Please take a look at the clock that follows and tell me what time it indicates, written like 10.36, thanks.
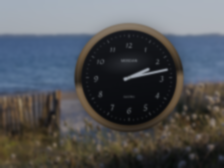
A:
2.13
